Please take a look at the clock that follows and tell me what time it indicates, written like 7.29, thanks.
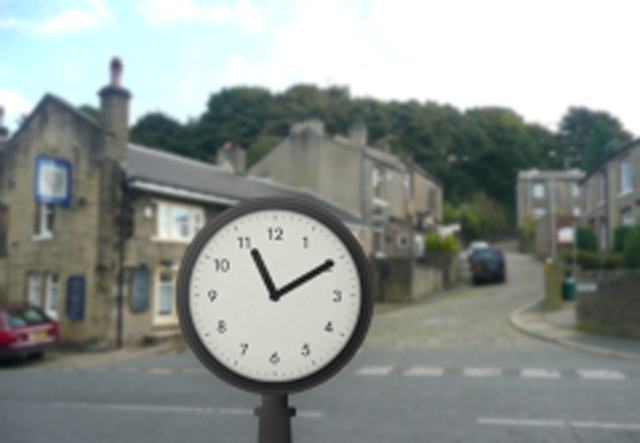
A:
11.10
